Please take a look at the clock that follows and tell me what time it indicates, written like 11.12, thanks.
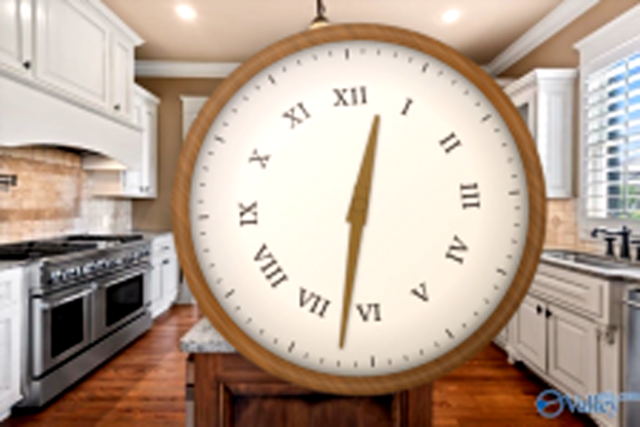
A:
12.32
